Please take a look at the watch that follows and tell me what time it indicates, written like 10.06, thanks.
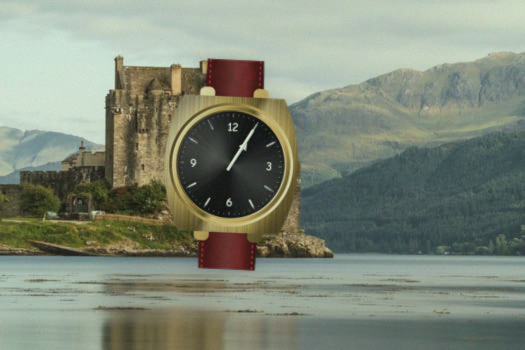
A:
1.05
